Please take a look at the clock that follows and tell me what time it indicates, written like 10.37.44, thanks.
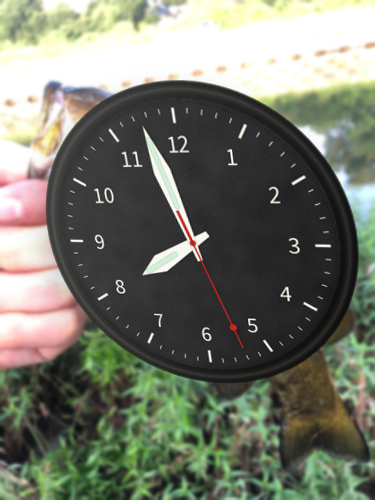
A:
7.57.27
